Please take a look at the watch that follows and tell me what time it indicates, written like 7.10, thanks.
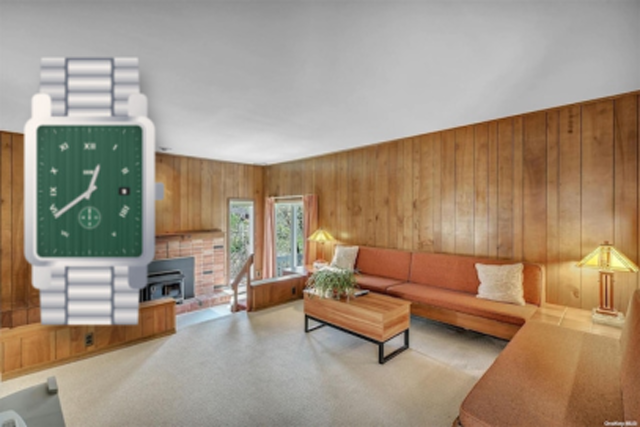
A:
12.39
